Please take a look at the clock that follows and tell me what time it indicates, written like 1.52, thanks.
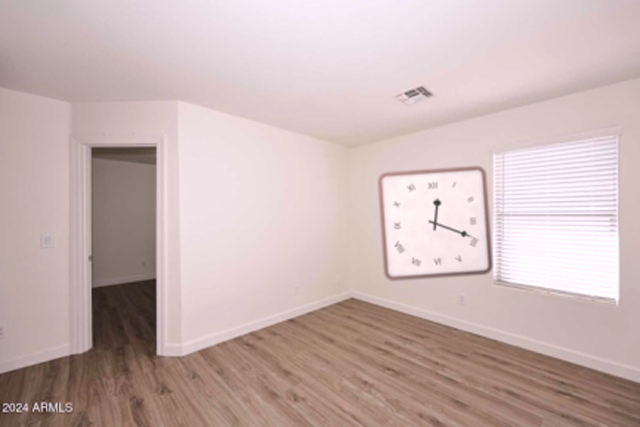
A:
12.19
